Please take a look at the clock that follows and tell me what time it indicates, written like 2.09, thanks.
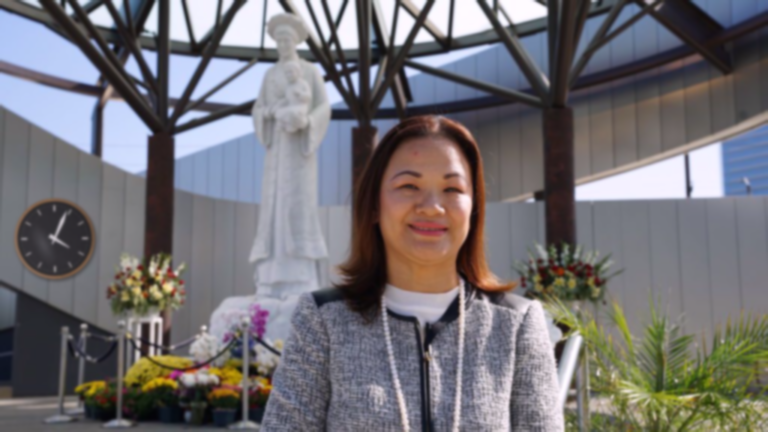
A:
4.04
